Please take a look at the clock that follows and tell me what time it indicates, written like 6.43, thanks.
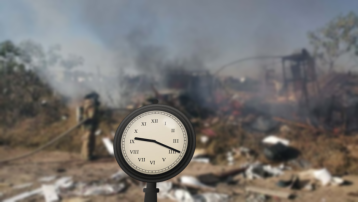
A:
9.19
